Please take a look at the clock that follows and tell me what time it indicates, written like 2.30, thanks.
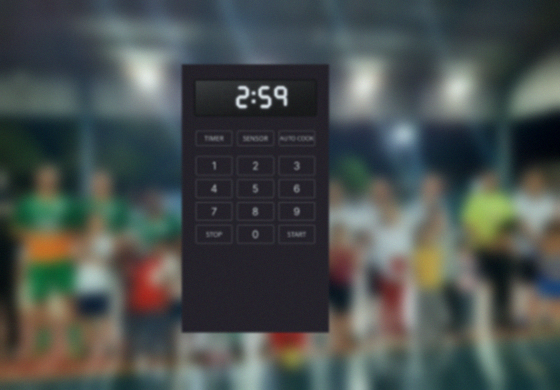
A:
2.59
